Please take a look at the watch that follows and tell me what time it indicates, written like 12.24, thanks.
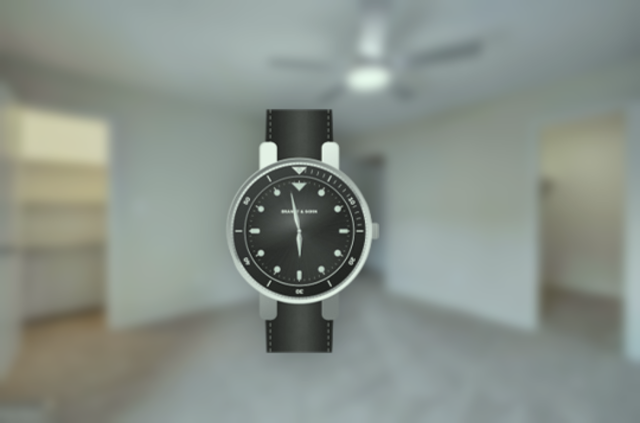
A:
5.58
